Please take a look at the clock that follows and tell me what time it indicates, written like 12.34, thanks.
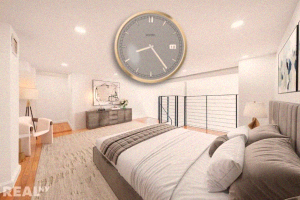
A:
8.24
